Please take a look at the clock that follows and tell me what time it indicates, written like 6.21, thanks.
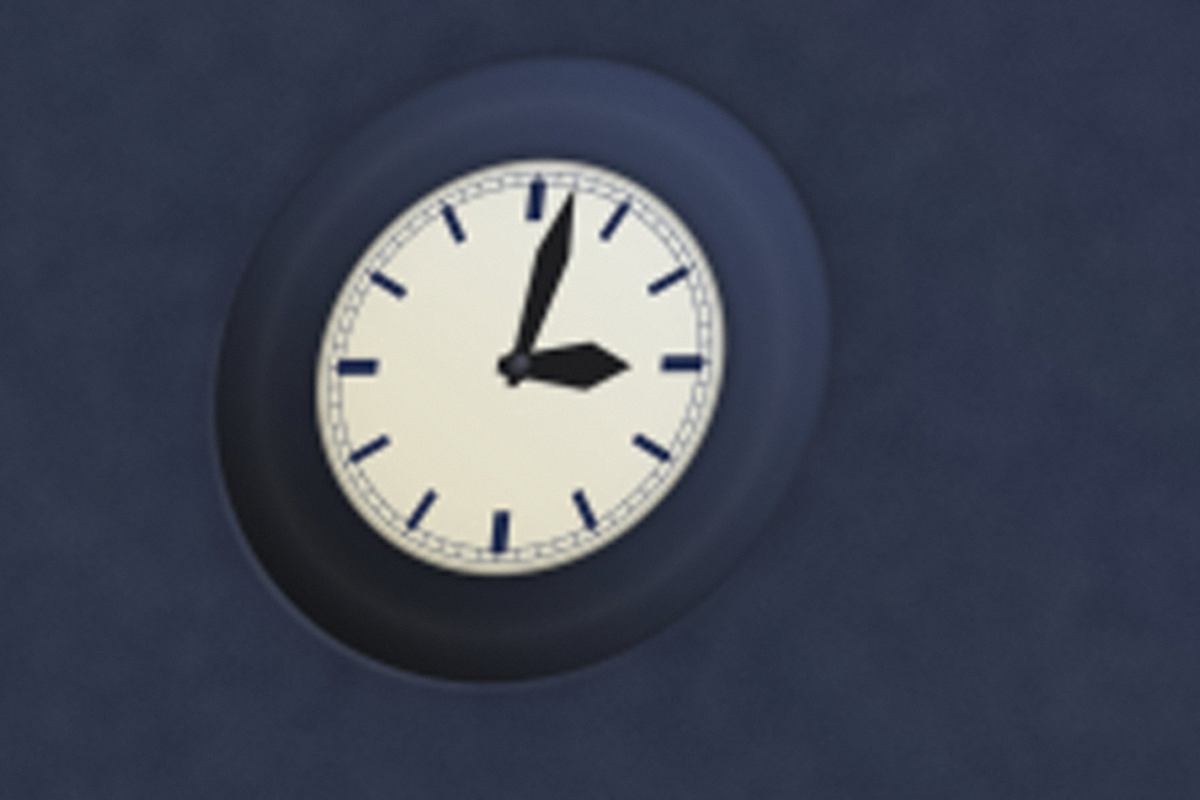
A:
3.02
